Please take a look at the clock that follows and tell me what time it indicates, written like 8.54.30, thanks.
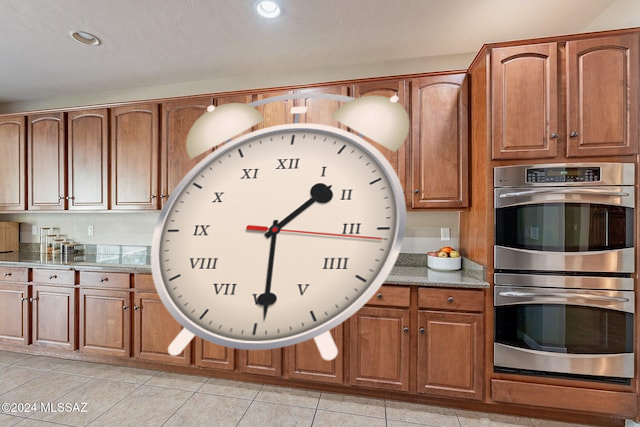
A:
1.29.16
